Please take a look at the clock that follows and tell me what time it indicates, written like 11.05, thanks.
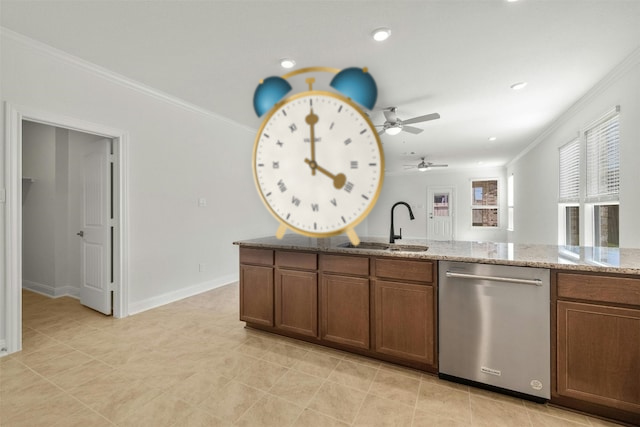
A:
4.00
